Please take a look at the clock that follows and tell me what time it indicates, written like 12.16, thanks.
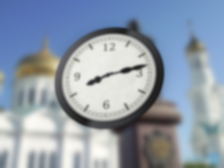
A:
8.13
